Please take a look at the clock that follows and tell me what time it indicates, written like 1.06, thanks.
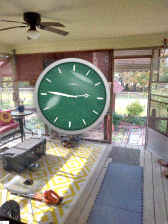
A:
2.46
